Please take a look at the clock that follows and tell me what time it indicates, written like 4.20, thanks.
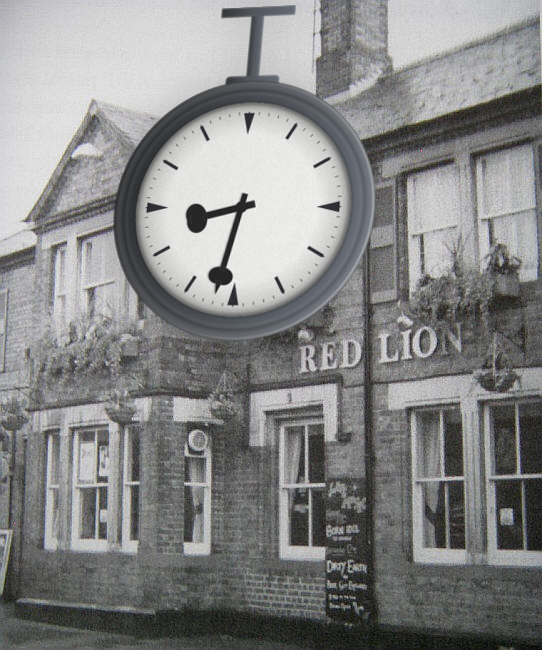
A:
8.32
